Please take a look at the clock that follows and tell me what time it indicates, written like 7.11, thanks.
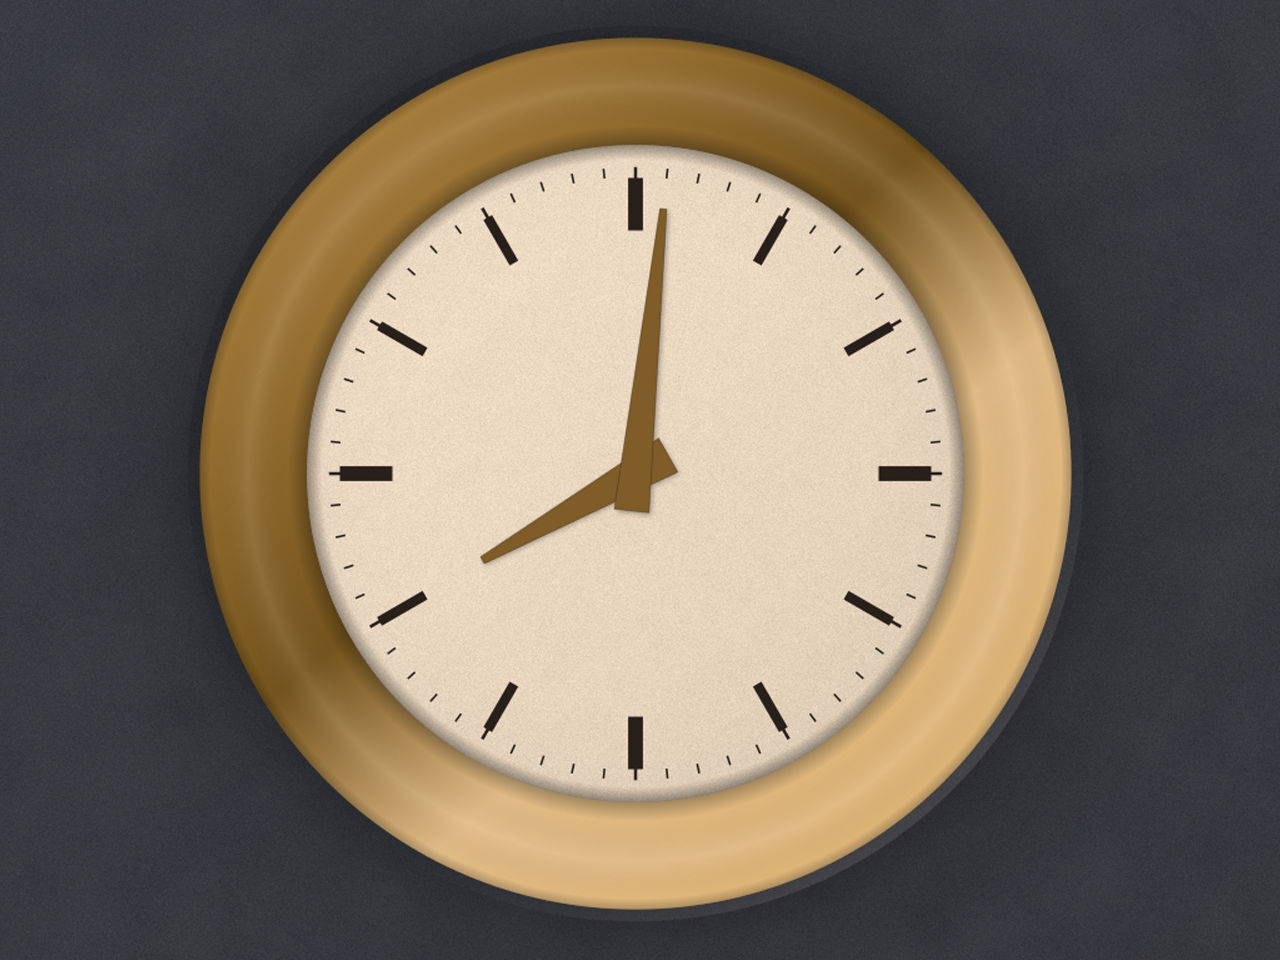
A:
8.01
